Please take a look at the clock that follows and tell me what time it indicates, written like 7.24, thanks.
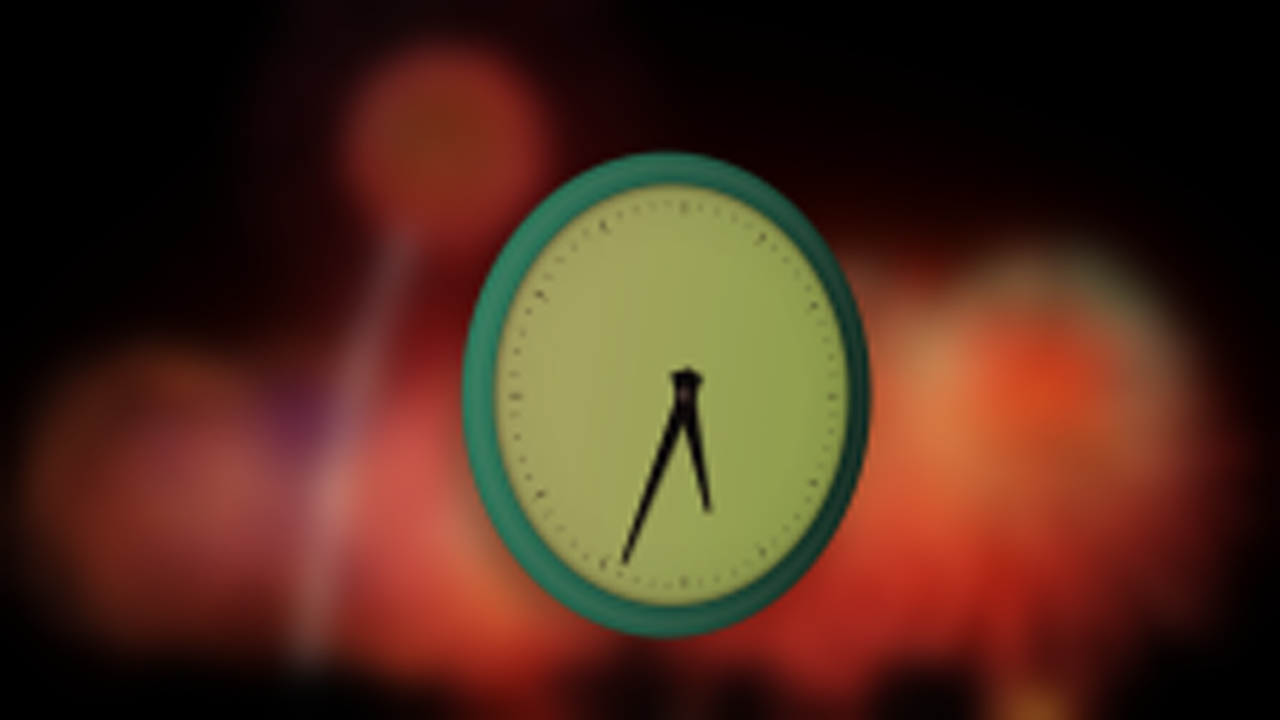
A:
5.34
